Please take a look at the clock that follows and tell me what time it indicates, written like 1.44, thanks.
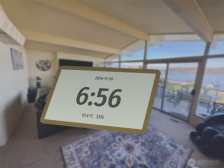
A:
6.56
